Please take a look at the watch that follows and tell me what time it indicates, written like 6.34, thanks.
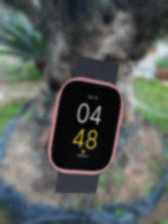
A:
4.48
